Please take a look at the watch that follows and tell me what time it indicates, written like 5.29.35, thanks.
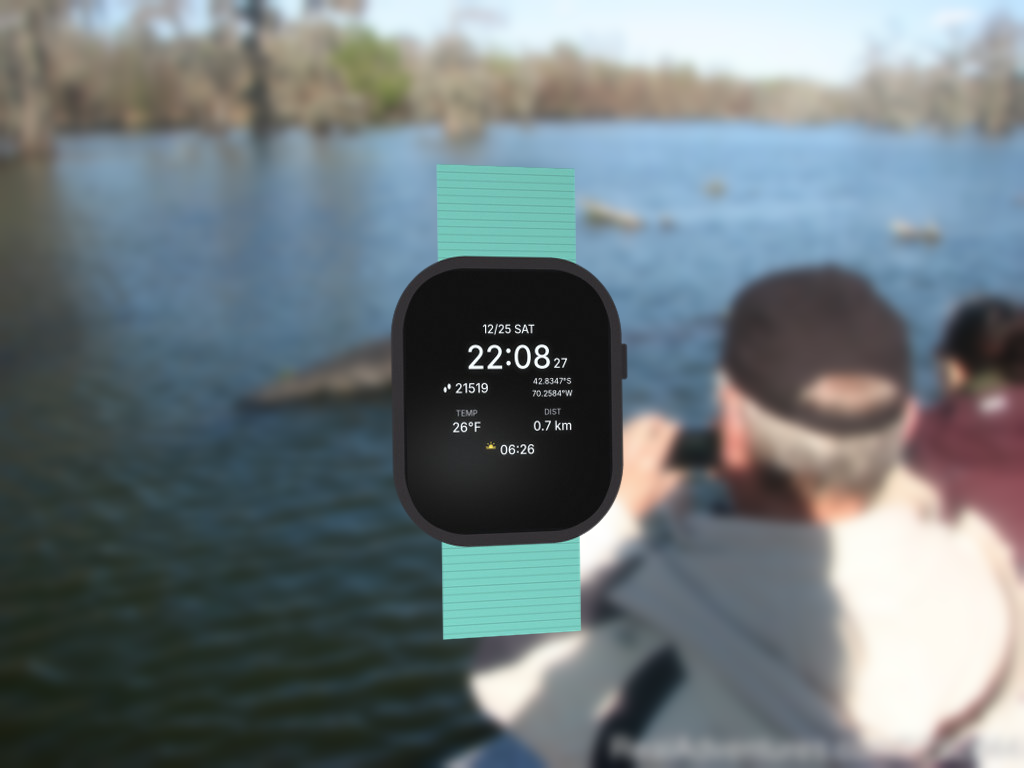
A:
22.08.27
